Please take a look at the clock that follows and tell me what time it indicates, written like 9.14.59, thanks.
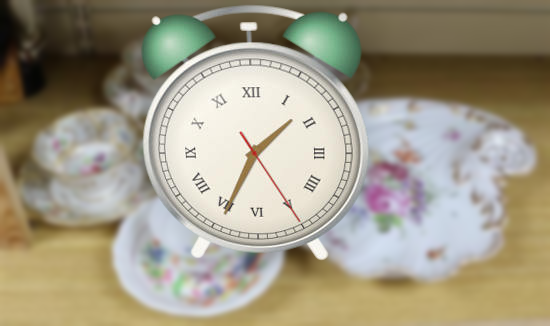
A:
1.34.25
